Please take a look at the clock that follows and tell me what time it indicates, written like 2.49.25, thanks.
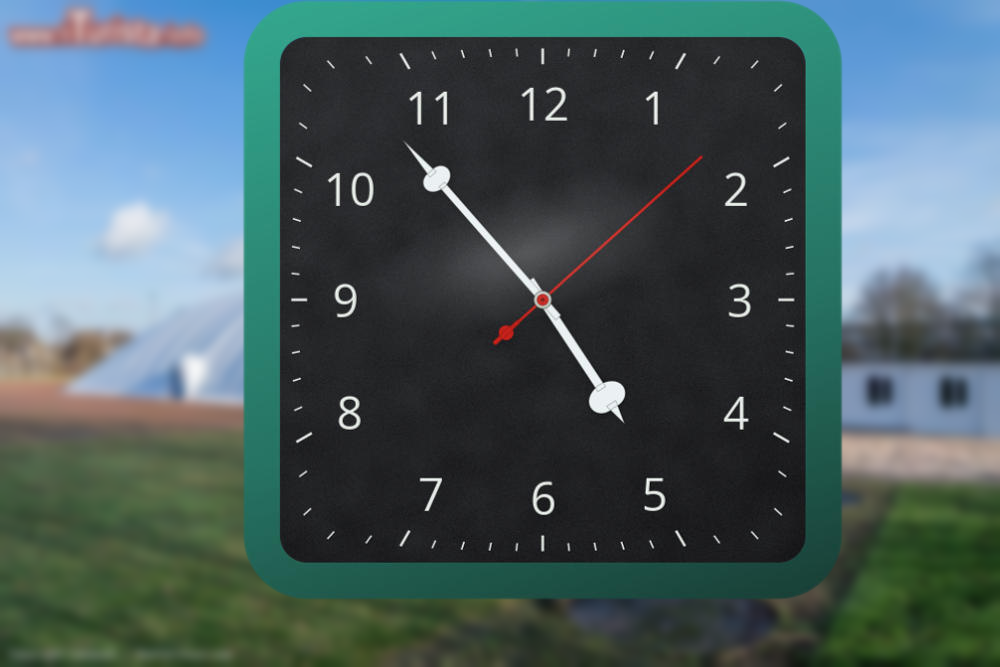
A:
4.53.08
